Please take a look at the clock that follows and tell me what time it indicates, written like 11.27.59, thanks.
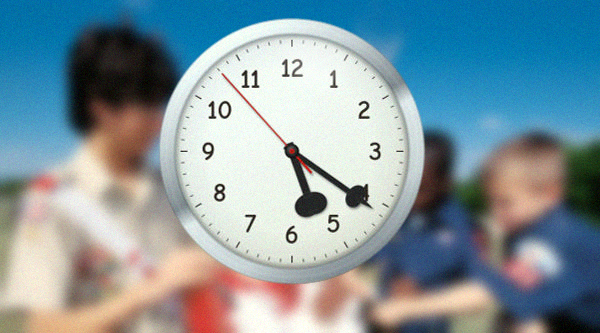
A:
5.20.53
